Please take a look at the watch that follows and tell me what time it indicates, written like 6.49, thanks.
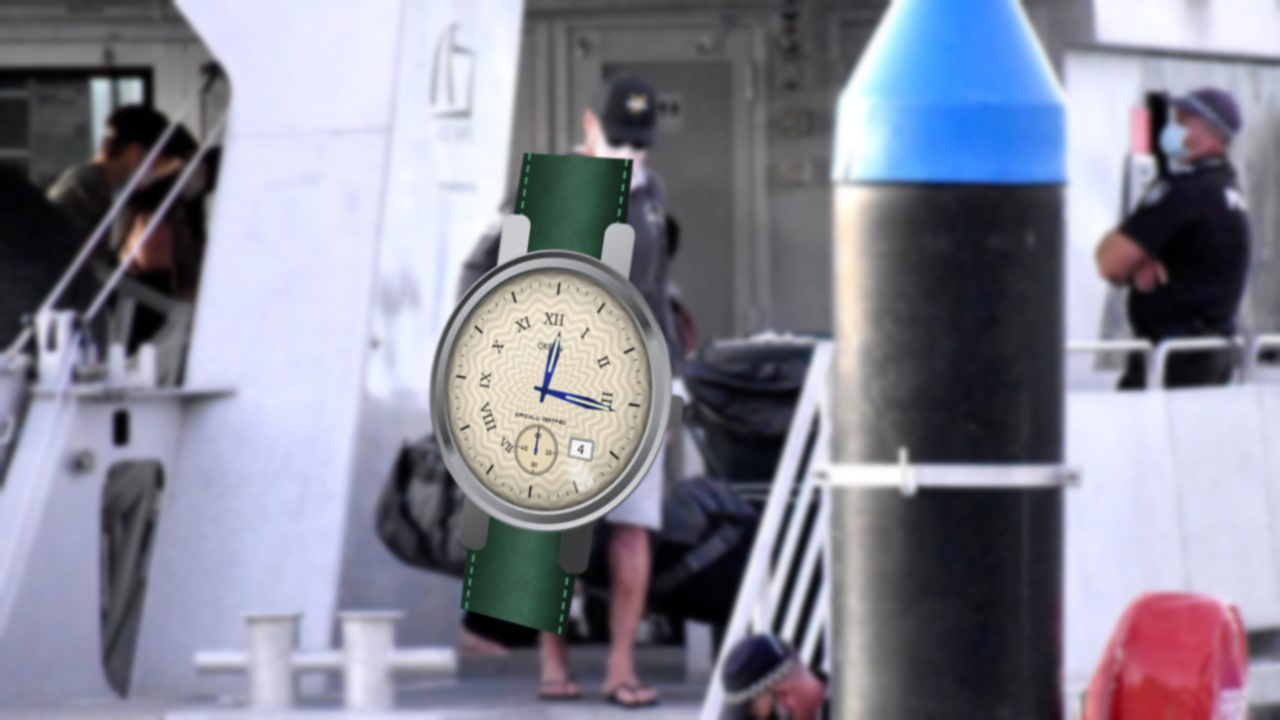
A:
12.16
